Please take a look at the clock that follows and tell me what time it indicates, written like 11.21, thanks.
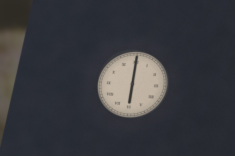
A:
6.00
